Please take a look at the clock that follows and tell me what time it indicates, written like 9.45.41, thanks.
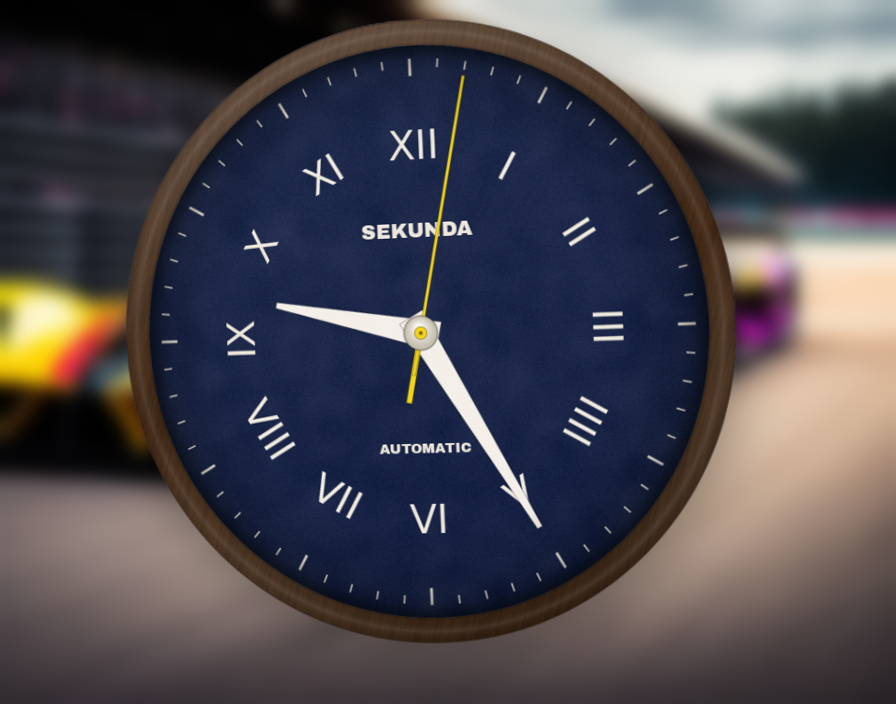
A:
9.25.02
